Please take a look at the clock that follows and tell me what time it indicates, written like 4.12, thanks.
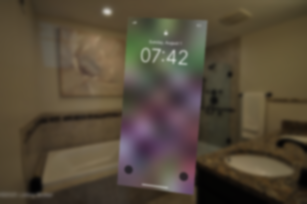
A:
7.42
